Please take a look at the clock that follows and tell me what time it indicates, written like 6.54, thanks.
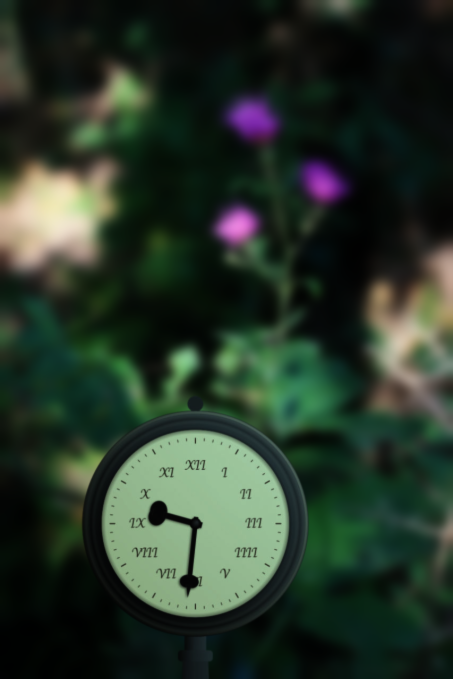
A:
9.31
